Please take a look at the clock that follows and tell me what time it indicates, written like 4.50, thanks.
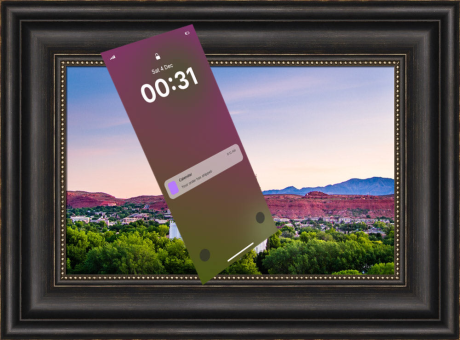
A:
0.31
